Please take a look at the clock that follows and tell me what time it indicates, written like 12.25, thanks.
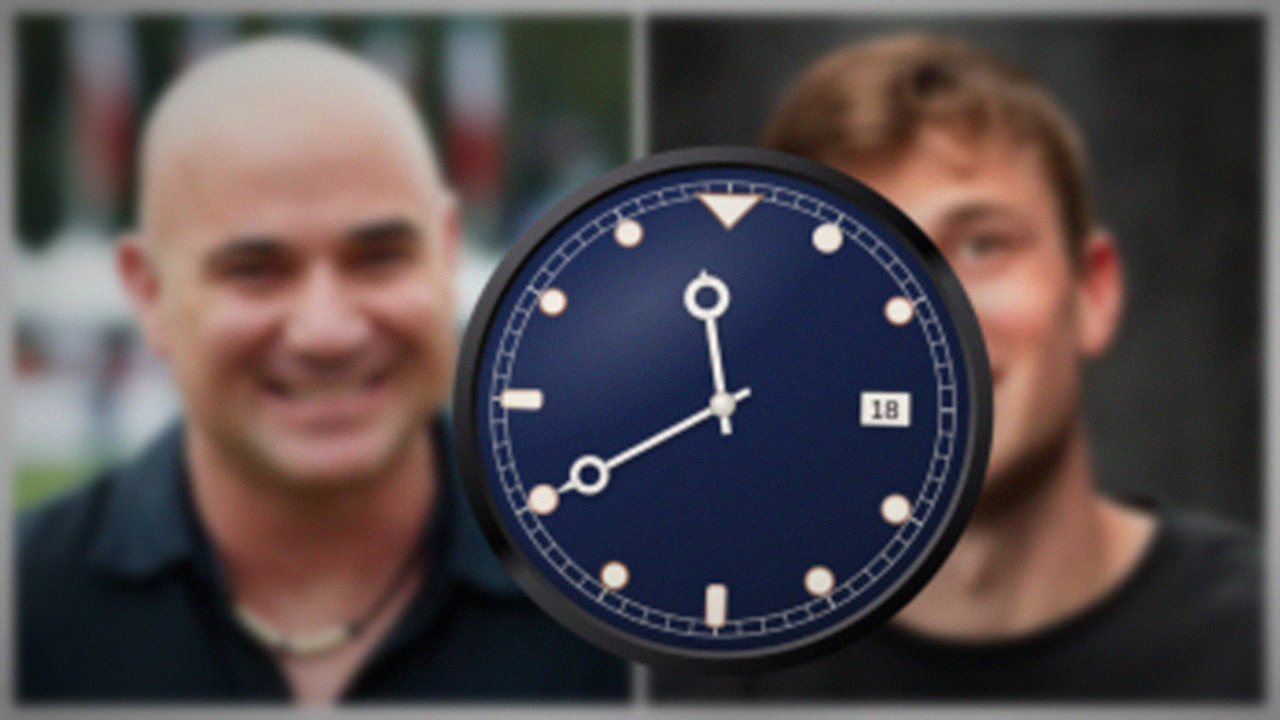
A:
11.40
